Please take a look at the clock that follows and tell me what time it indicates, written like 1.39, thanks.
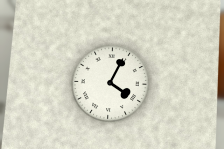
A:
4.04
